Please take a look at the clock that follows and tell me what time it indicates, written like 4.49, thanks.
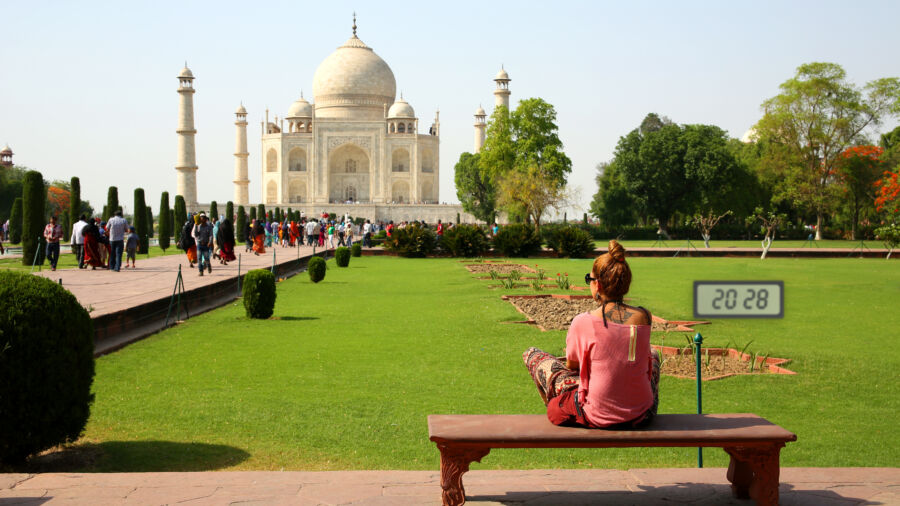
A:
20.28
